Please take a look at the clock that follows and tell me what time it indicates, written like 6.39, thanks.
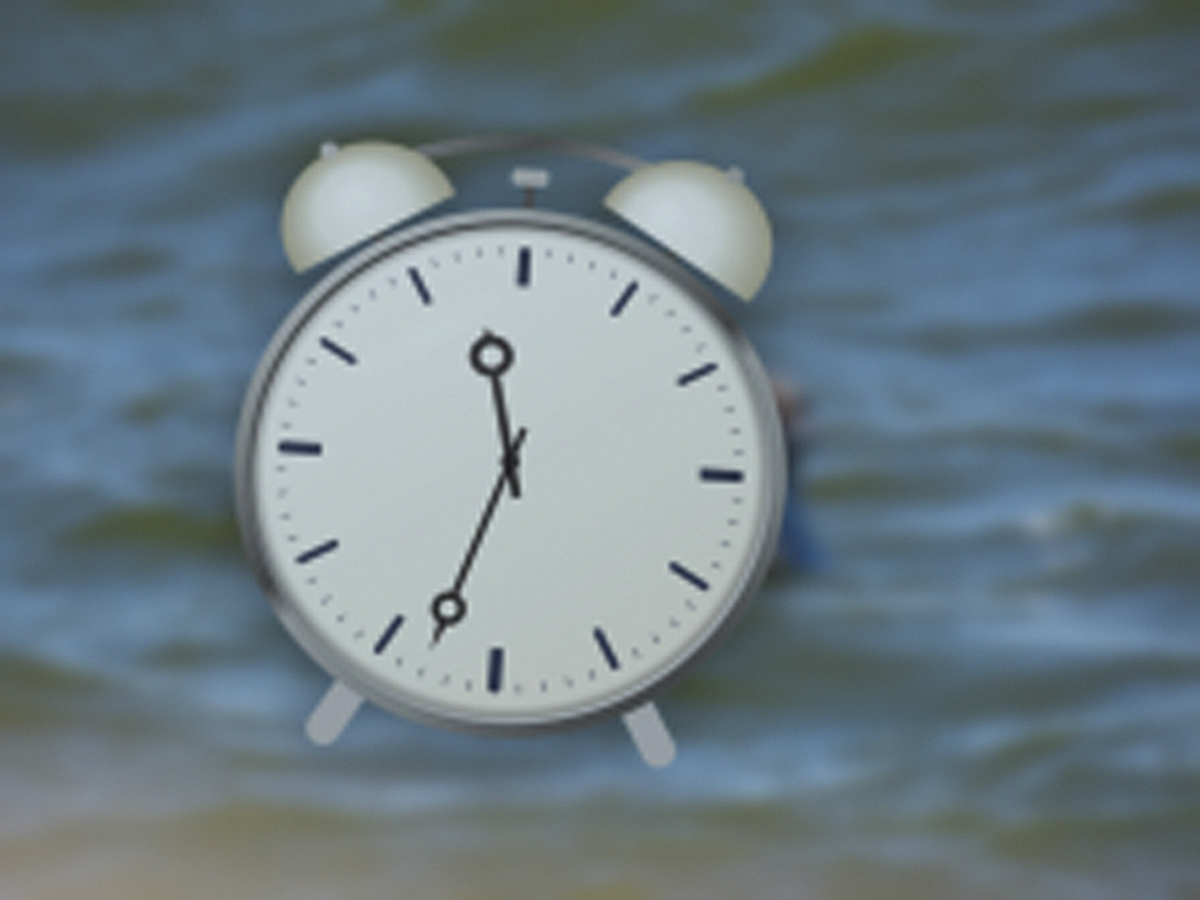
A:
11.33
